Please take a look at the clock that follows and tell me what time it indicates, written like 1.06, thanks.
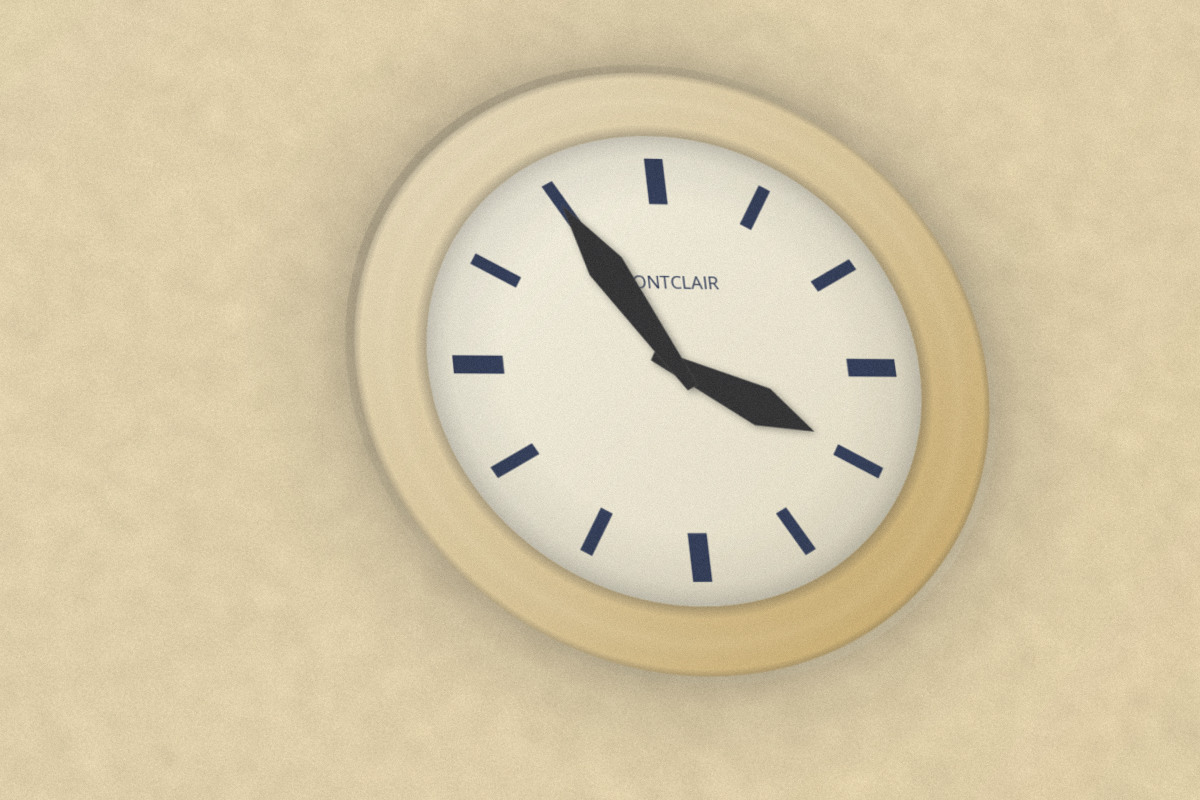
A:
3.55
